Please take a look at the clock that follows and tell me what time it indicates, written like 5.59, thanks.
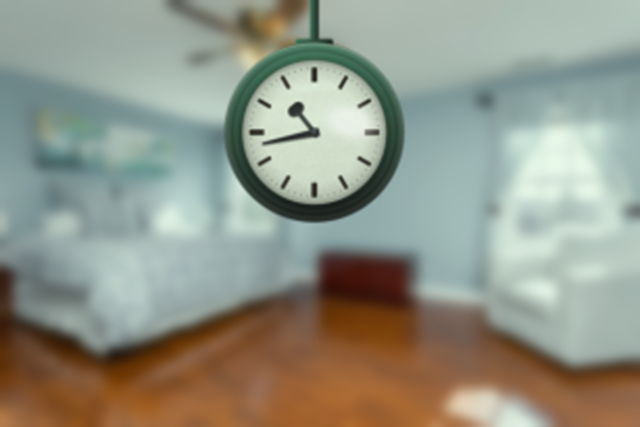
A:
10.43
